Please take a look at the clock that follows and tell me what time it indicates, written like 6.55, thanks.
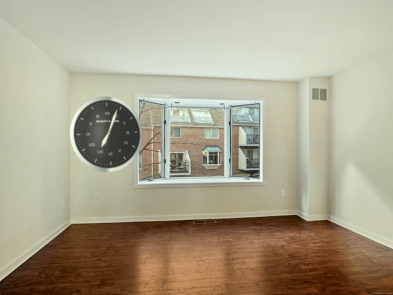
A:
7.04
